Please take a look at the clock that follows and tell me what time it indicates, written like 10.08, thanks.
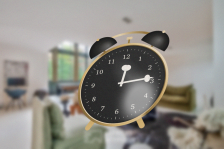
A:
12.14
